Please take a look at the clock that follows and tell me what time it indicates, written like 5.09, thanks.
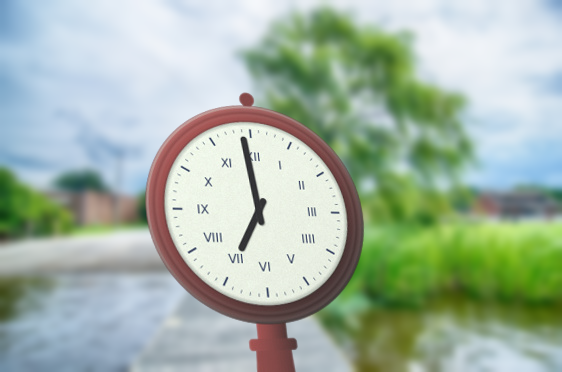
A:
6.59
